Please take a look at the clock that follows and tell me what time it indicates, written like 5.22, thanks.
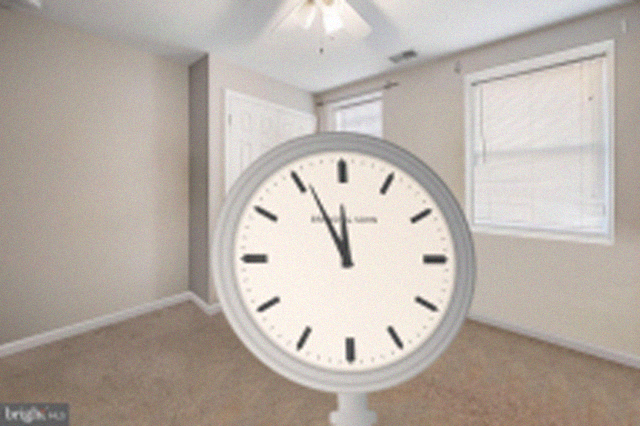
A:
11.56
